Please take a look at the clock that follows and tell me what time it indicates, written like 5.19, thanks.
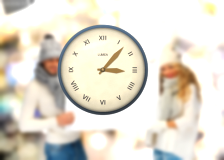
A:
3.07
